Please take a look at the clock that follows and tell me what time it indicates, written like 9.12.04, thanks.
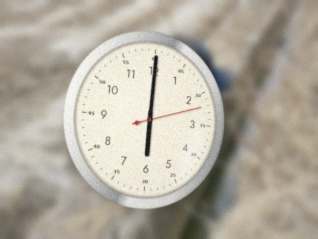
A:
6.00.12
